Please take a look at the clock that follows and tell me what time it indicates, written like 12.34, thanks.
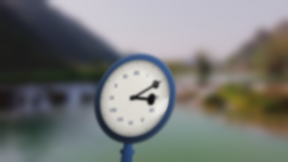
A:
3.10
